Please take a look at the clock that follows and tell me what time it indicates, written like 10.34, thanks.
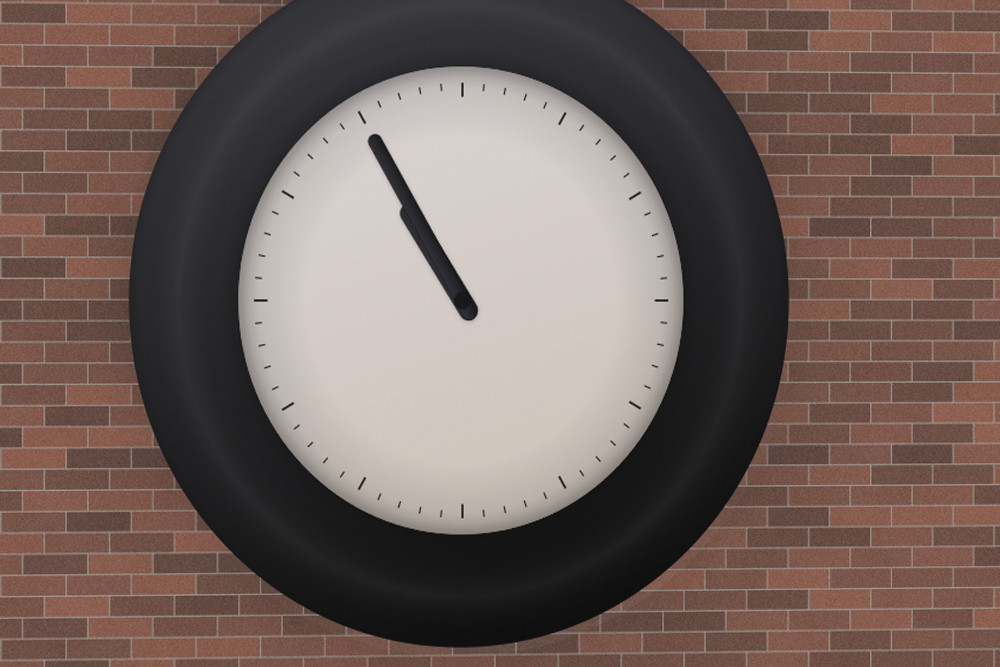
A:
10.55
